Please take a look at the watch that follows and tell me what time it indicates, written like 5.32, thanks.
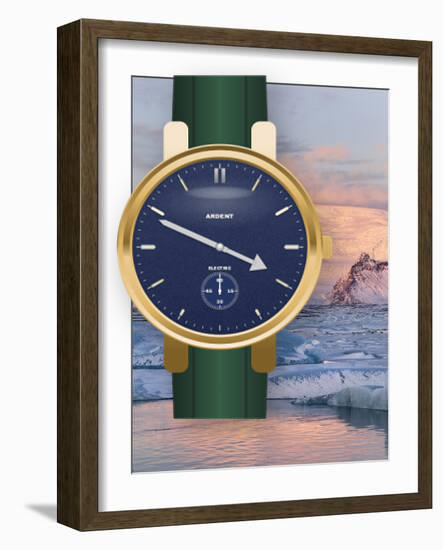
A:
3.49
